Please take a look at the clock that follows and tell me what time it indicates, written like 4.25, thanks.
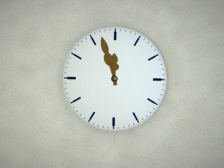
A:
11.57
